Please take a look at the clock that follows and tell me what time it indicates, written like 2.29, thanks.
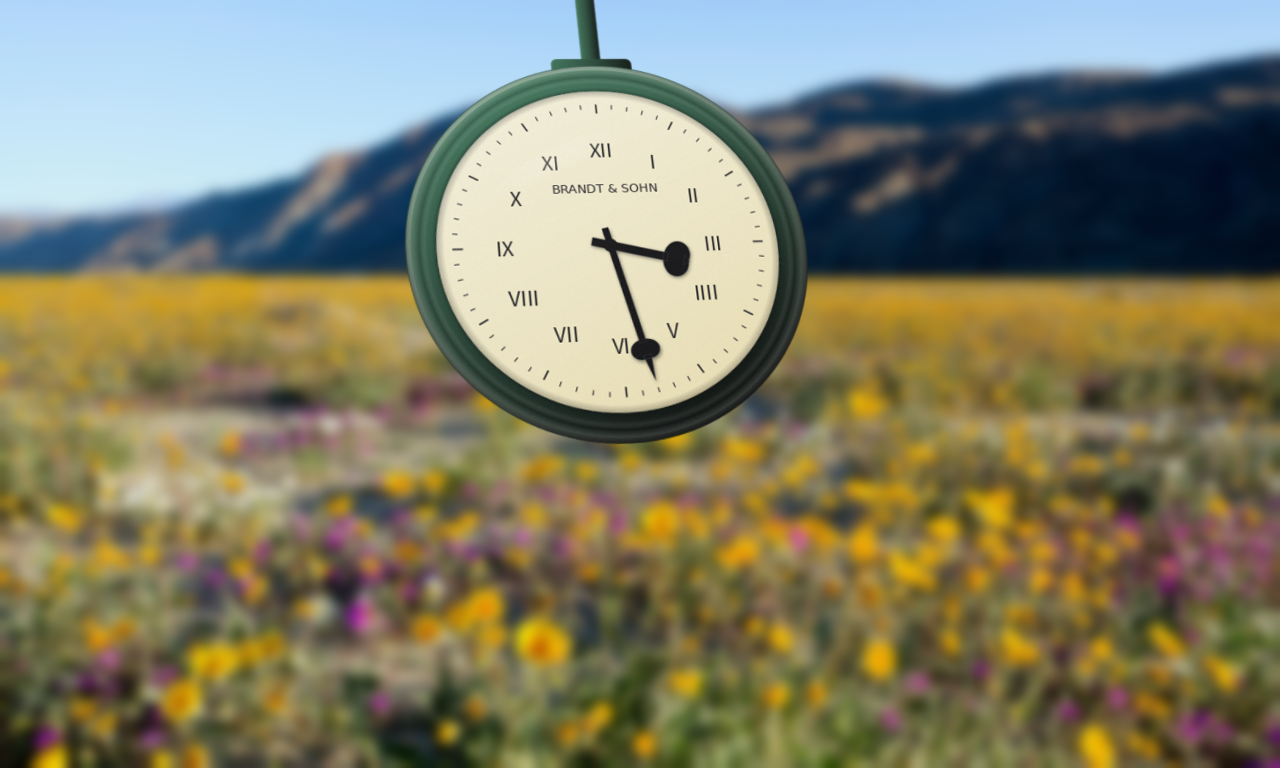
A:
3.28
